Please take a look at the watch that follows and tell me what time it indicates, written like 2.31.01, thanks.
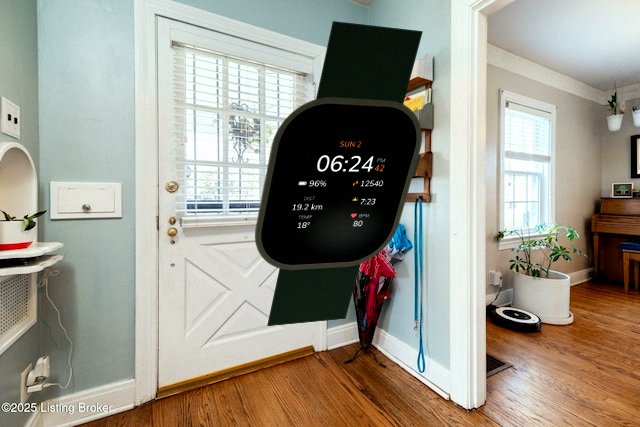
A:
6.24.42
